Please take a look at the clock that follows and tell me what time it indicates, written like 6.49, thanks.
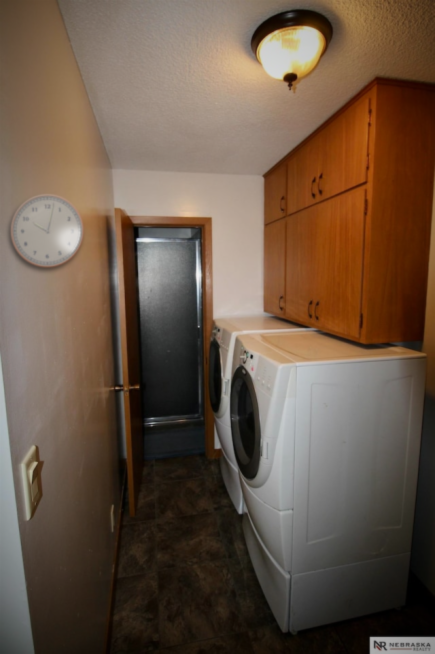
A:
10.02
